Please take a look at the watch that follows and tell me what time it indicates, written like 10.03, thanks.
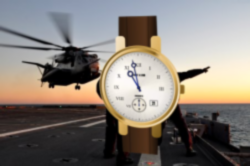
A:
10.58
